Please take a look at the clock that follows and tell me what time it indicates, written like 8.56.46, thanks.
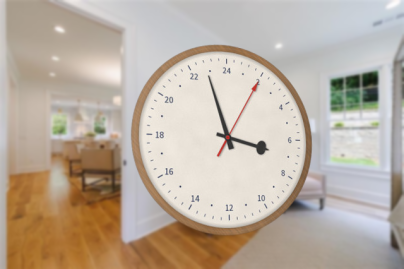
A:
6.57.05
